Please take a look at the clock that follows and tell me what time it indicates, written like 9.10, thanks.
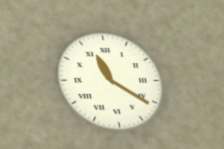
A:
11.21
